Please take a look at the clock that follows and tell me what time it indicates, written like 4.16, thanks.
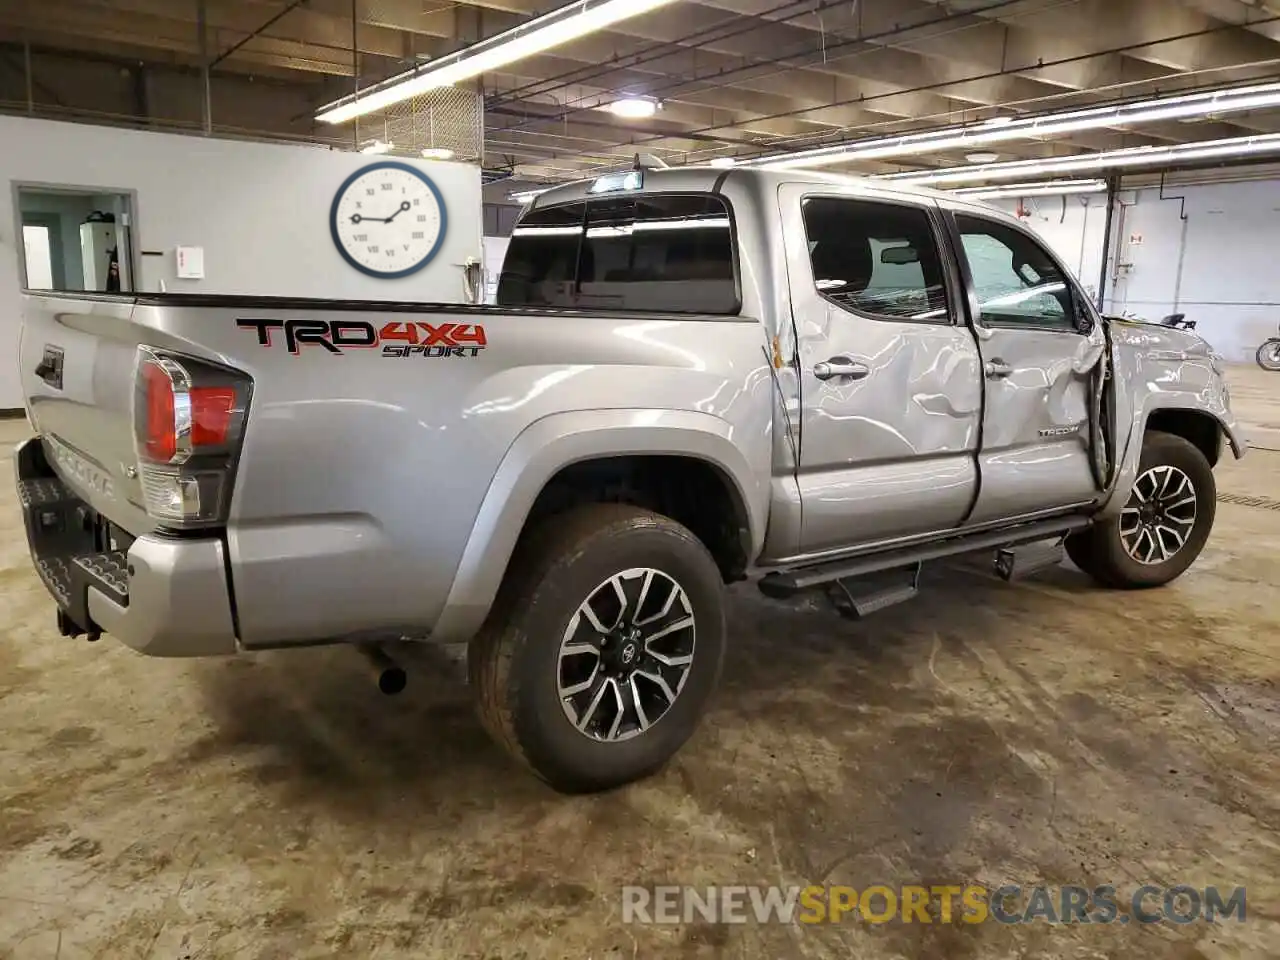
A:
1.46
